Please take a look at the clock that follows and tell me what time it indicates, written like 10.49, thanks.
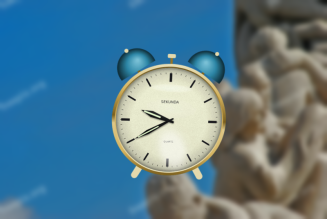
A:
9.40
